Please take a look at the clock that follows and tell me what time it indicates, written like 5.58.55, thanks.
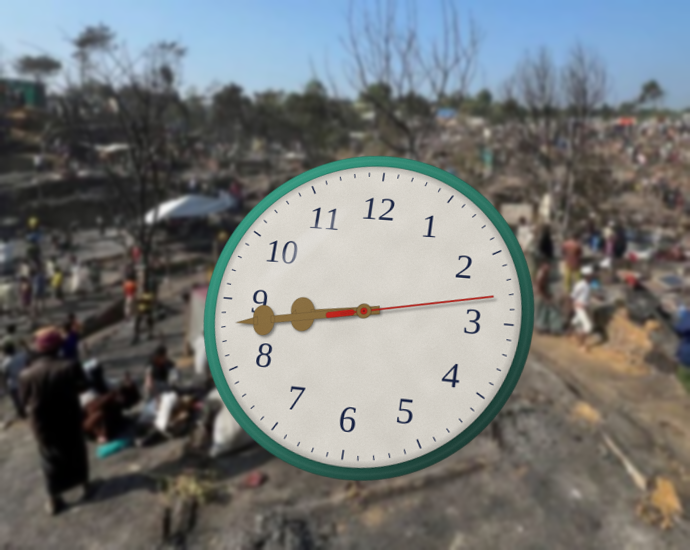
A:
8.43.13
